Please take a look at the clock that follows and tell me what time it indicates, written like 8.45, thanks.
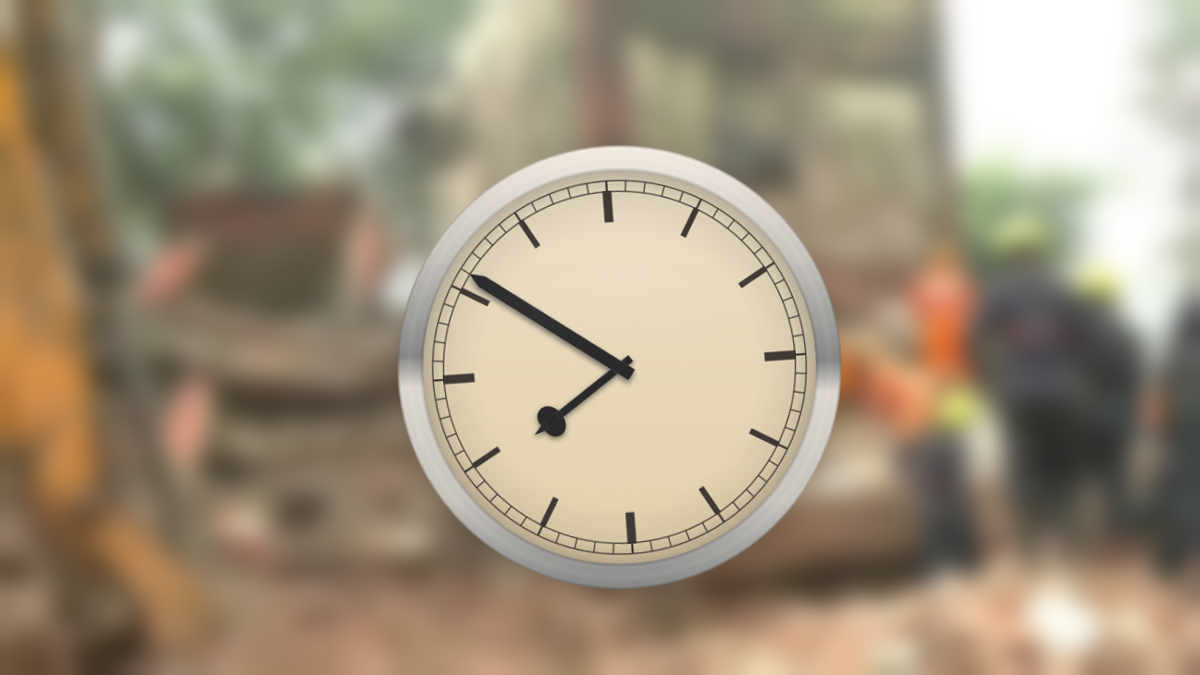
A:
7.51
